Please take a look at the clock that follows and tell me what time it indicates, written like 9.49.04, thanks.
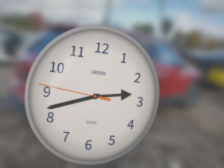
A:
2.41.46
